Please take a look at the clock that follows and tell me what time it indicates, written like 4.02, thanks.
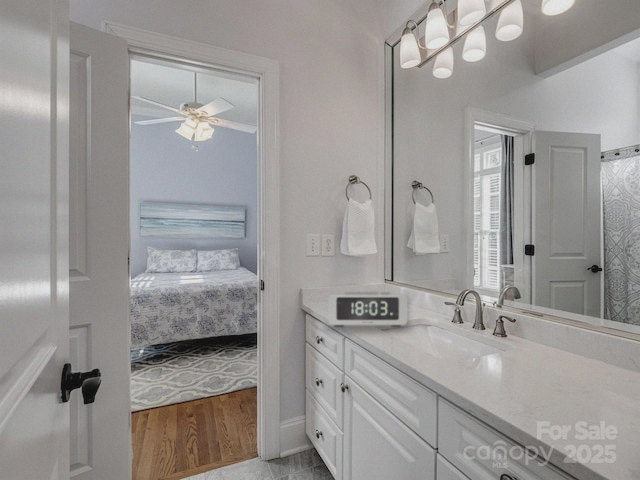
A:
18.03
